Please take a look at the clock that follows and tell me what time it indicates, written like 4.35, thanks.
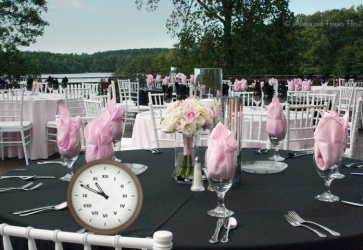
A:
10.49
